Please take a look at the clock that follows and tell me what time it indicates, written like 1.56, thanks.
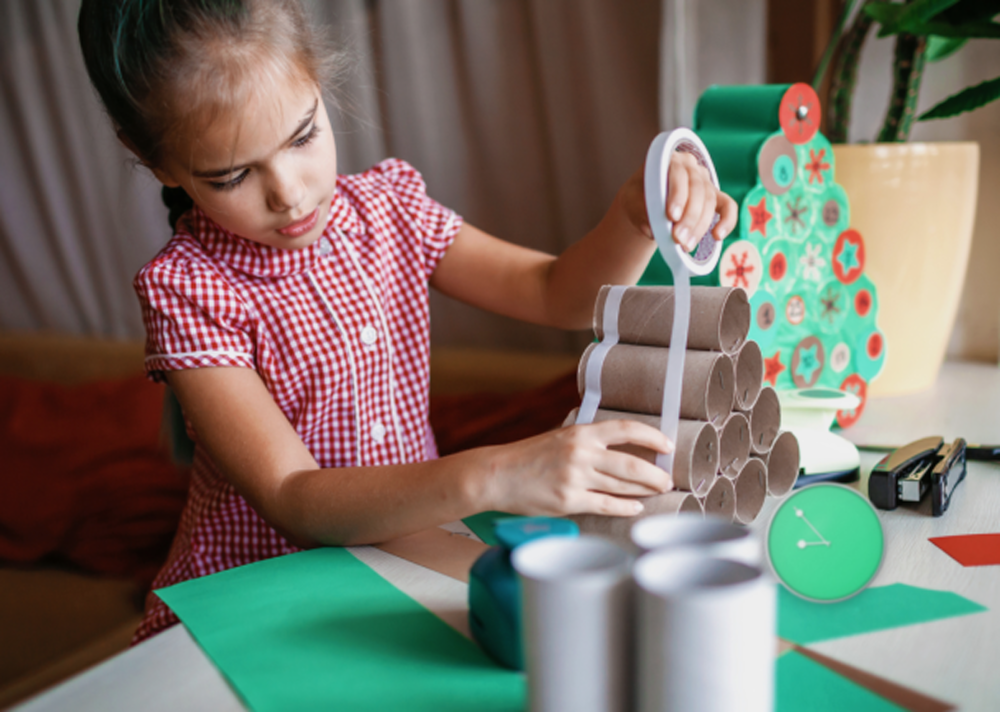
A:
8.53
